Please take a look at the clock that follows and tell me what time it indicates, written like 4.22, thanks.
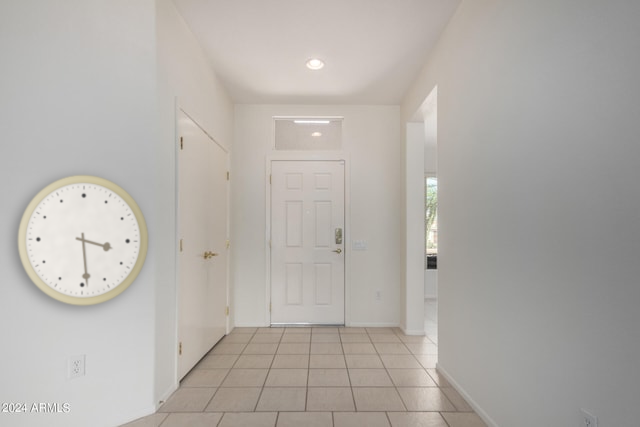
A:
3.29
